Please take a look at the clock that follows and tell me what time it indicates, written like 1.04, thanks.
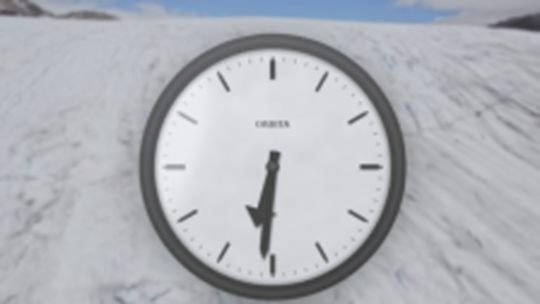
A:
6.31
